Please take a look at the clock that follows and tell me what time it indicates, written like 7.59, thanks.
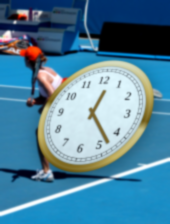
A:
12.23
